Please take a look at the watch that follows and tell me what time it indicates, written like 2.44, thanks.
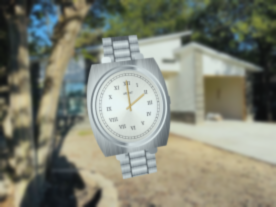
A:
2.00
